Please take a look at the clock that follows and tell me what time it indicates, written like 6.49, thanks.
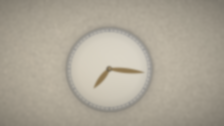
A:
7.16
